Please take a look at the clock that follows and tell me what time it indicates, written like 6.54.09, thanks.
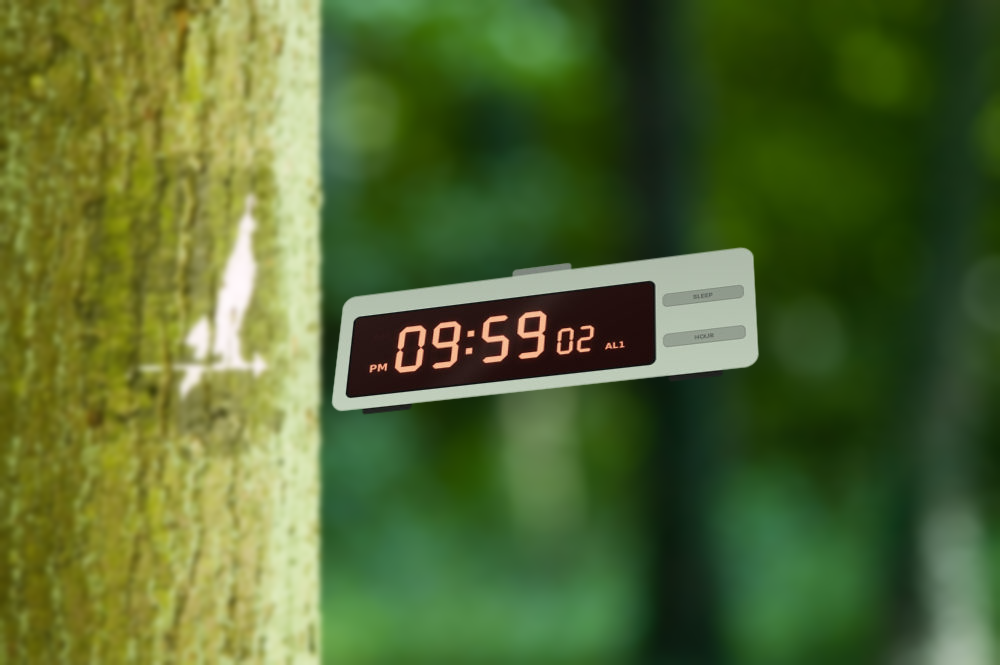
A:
9.59.02
